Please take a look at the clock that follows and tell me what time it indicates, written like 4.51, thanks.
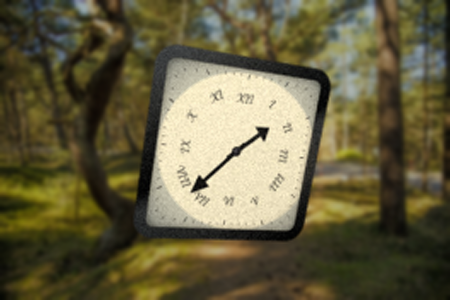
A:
1.37
